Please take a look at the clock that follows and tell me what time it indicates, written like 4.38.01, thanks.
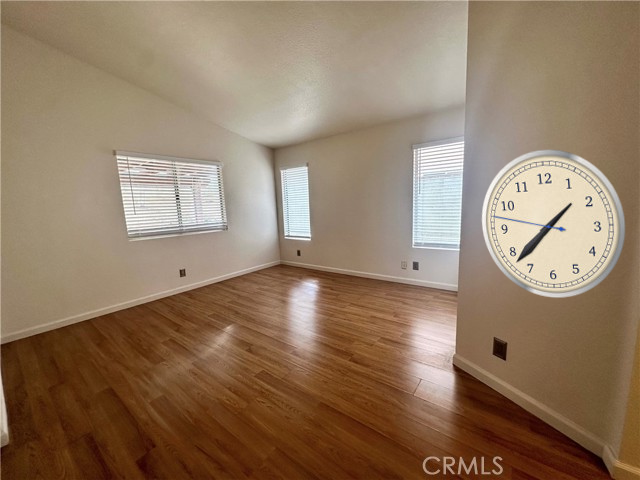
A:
1.37.47
